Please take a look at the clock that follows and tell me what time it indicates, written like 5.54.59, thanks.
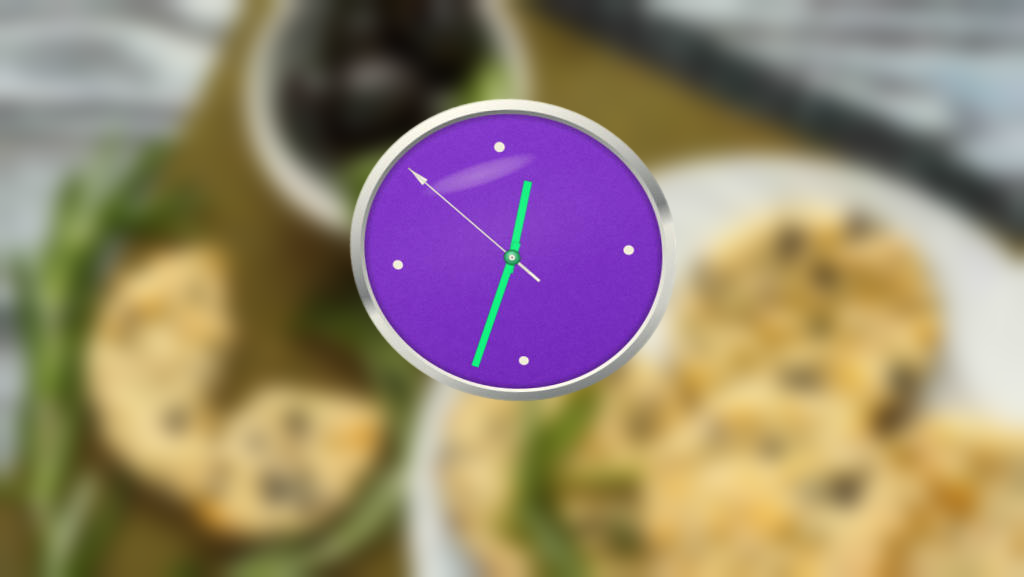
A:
12.33.53
